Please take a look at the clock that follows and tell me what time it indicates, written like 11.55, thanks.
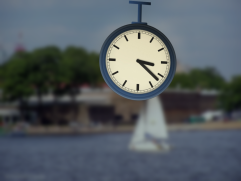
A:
3.22
